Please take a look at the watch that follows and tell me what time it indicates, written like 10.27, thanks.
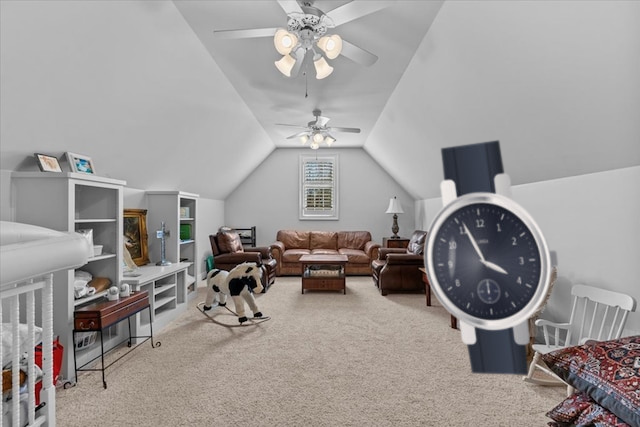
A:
3.56
